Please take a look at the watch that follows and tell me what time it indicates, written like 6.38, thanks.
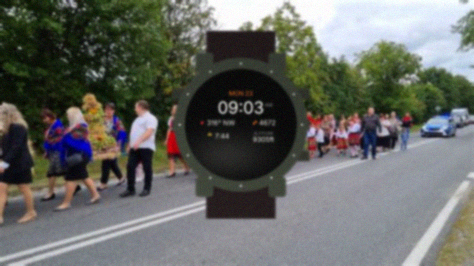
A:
9.03
